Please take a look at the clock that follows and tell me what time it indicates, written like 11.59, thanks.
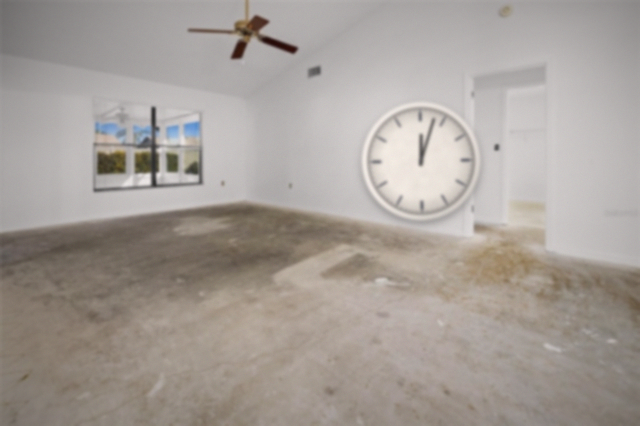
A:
12.03
